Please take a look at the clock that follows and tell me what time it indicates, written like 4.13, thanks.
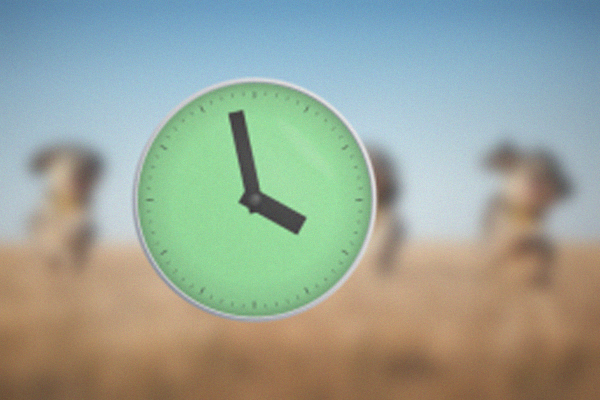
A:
3.58
